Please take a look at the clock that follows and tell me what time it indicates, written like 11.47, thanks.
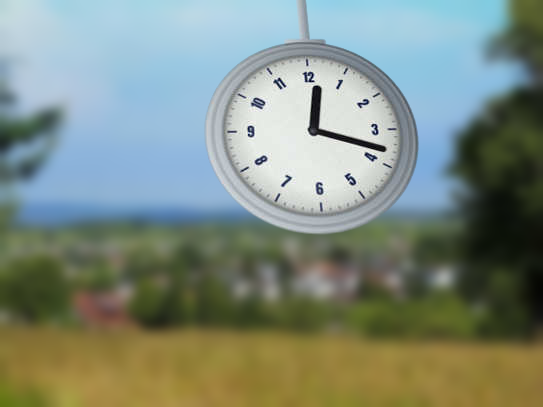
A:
12.18
